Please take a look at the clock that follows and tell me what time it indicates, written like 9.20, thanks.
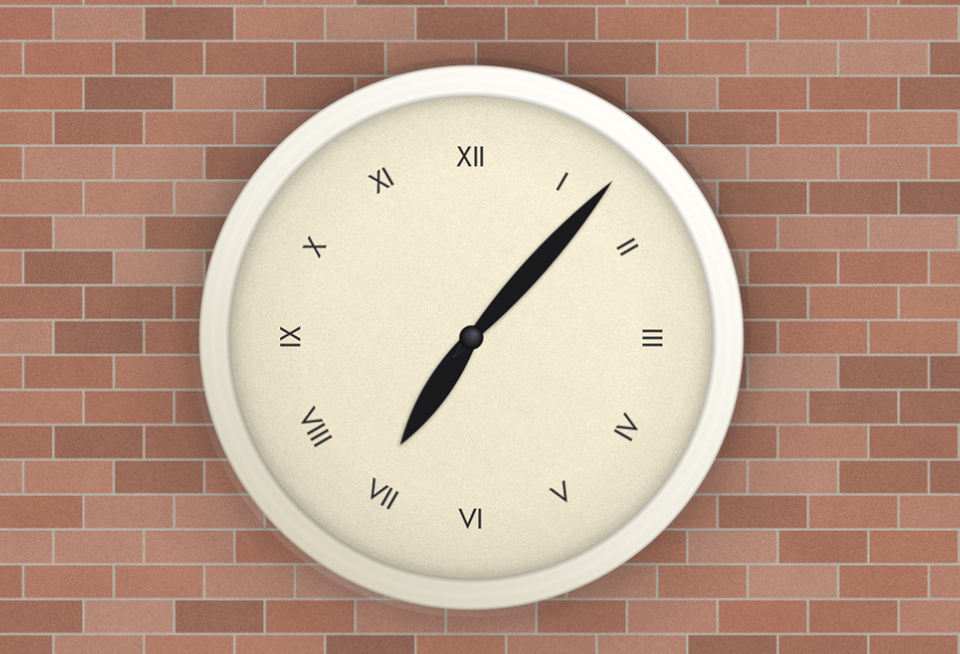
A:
7.07
